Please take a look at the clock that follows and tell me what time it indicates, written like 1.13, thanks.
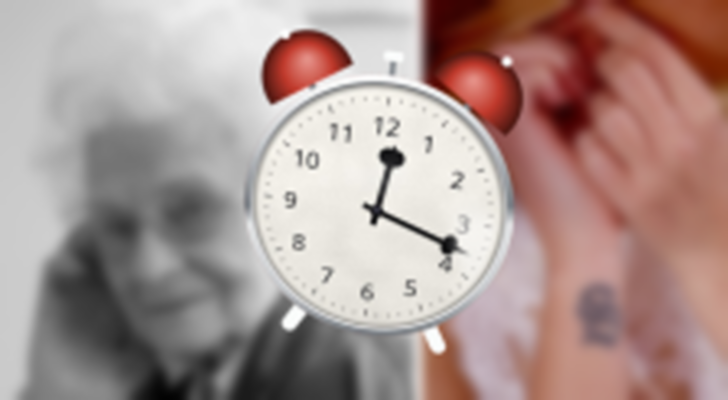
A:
12.18
